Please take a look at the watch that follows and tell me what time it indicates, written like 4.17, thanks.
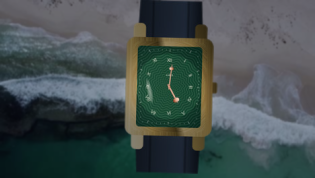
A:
5.01
